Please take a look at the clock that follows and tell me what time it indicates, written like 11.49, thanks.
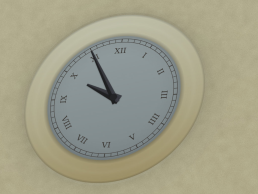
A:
9.55
